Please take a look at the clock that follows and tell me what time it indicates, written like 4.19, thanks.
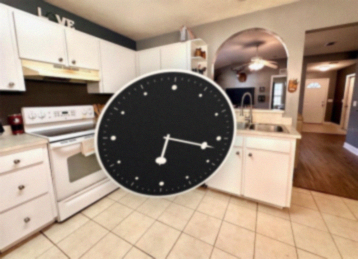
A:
6.17
